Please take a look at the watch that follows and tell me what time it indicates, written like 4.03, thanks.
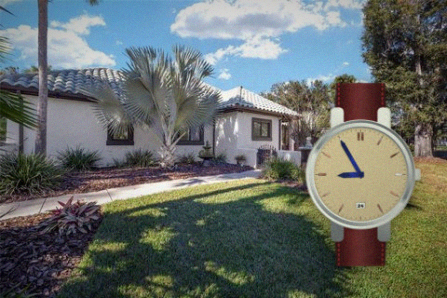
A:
8.55
